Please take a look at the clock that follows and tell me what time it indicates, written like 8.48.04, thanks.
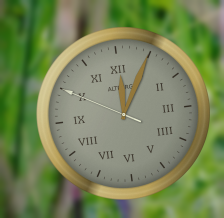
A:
12.04.50
